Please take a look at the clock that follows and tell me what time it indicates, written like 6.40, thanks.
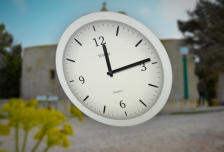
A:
12.14
